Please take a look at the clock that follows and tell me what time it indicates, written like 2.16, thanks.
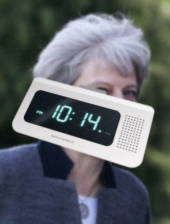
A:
10.14
